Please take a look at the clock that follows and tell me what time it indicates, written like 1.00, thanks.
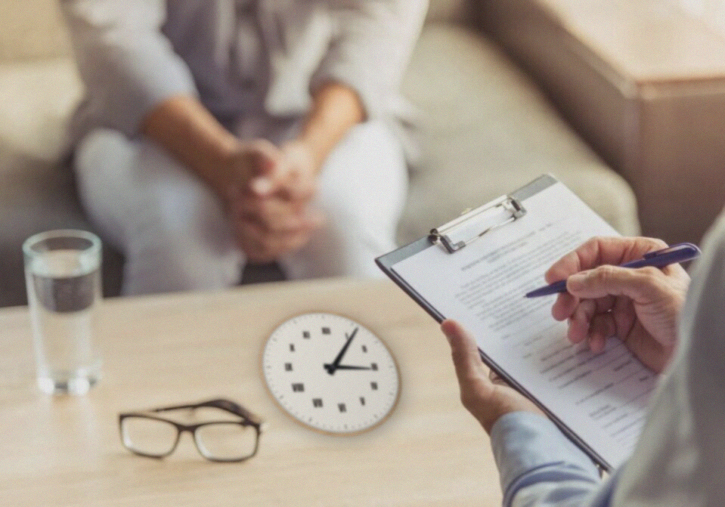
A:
3.06
